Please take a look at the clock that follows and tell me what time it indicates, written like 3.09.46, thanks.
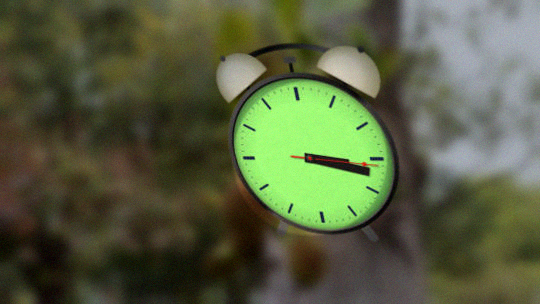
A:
3.17.16
